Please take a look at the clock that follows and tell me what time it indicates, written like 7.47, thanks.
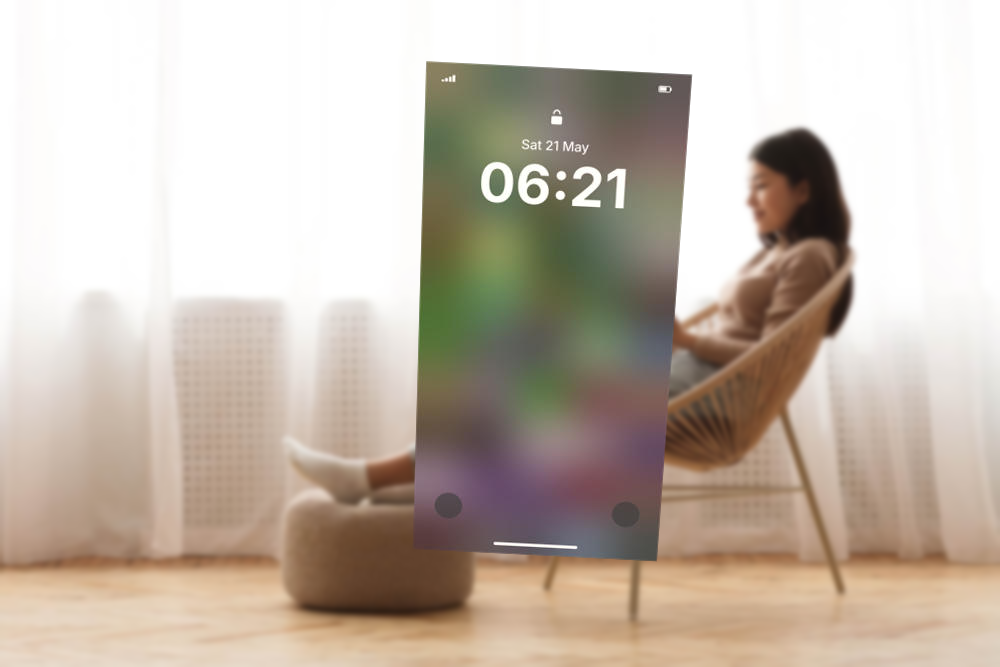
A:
6.21
